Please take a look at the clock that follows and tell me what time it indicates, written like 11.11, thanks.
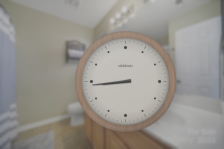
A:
8.44
